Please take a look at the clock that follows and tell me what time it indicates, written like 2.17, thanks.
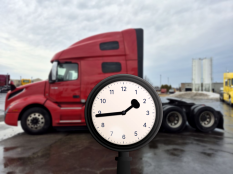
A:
1.44
